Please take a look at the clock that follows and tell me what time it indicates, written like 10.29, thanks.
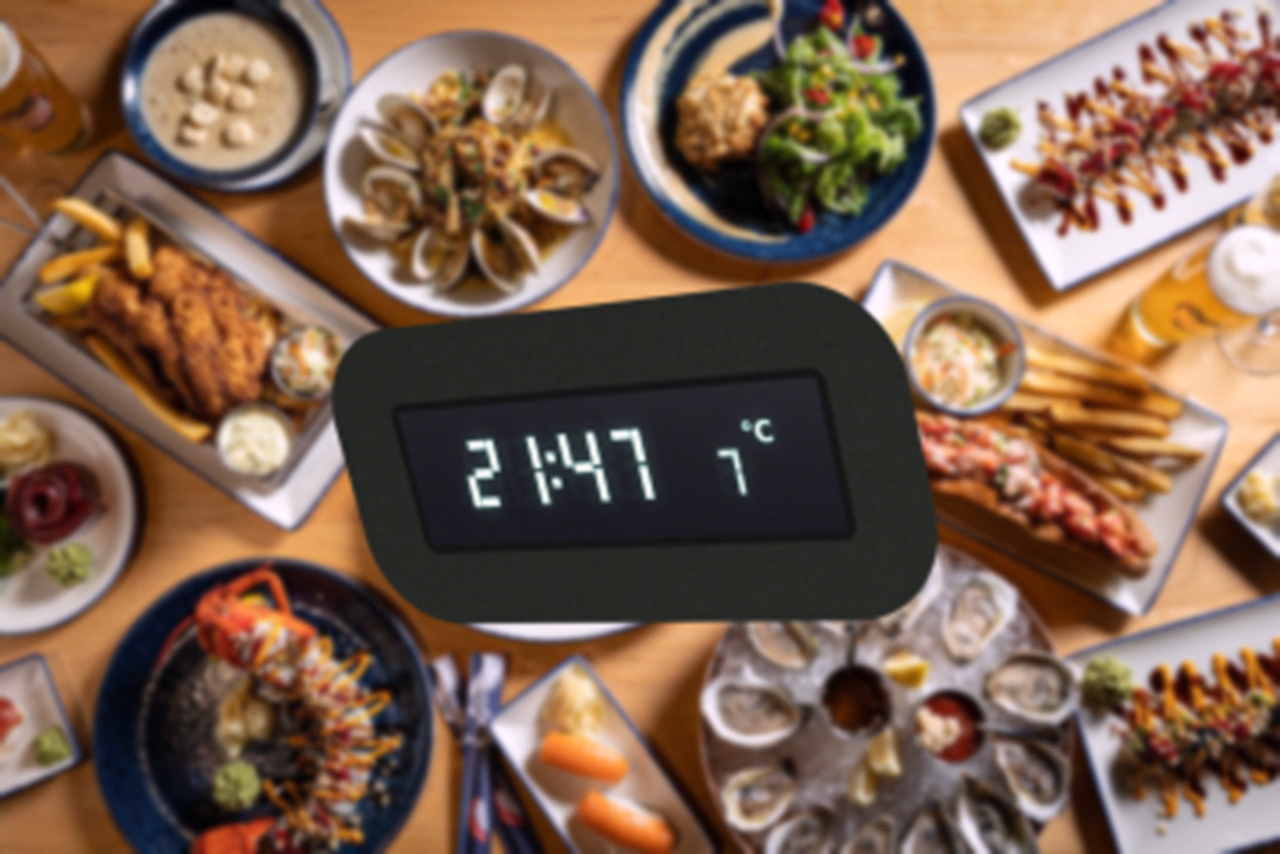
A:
21.47
